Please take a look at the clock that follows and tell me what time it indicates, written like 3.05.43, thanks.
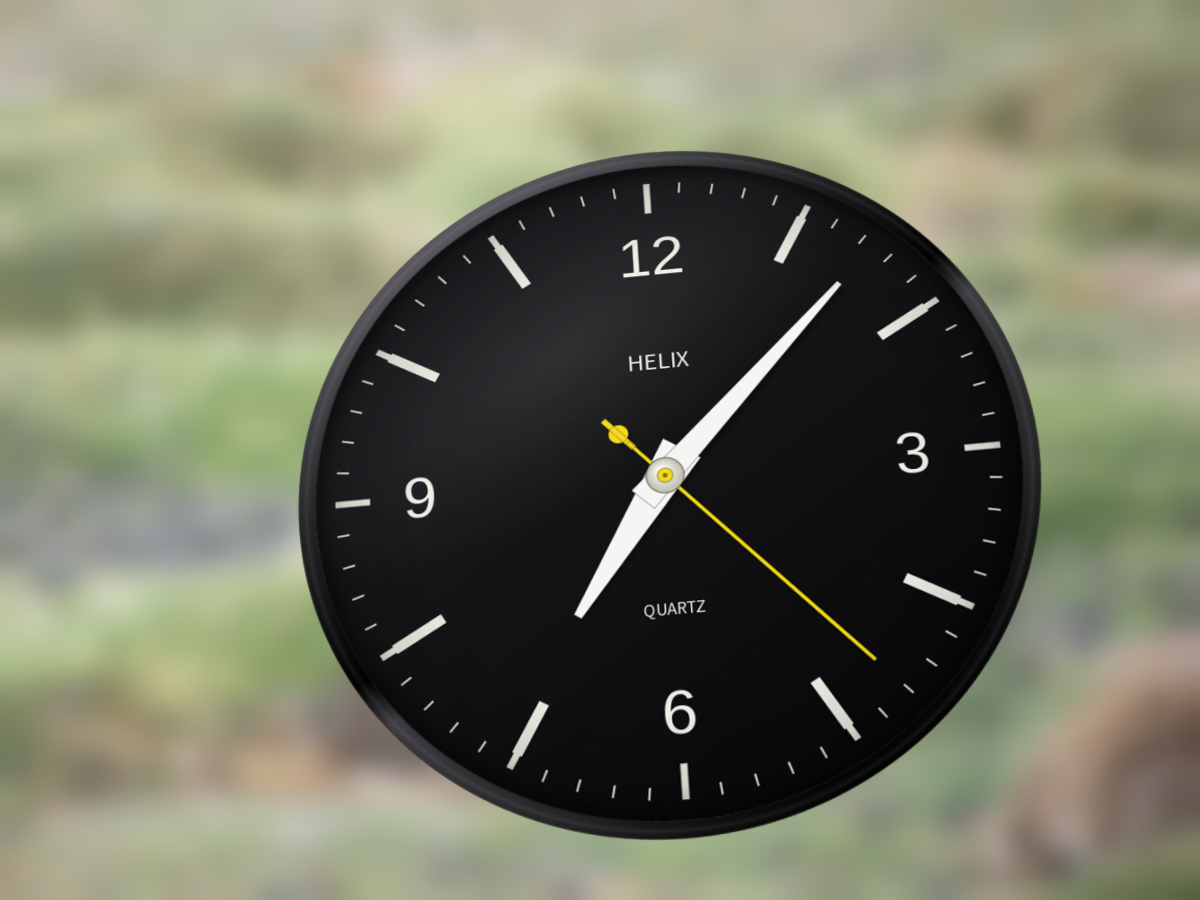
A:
7.07.23
